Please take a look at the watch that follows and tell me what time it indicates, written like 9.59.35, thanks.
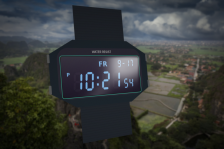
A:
10.21.54
